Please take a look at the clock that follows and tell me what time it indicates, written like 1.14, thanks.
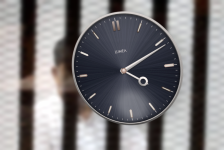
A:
4.11
